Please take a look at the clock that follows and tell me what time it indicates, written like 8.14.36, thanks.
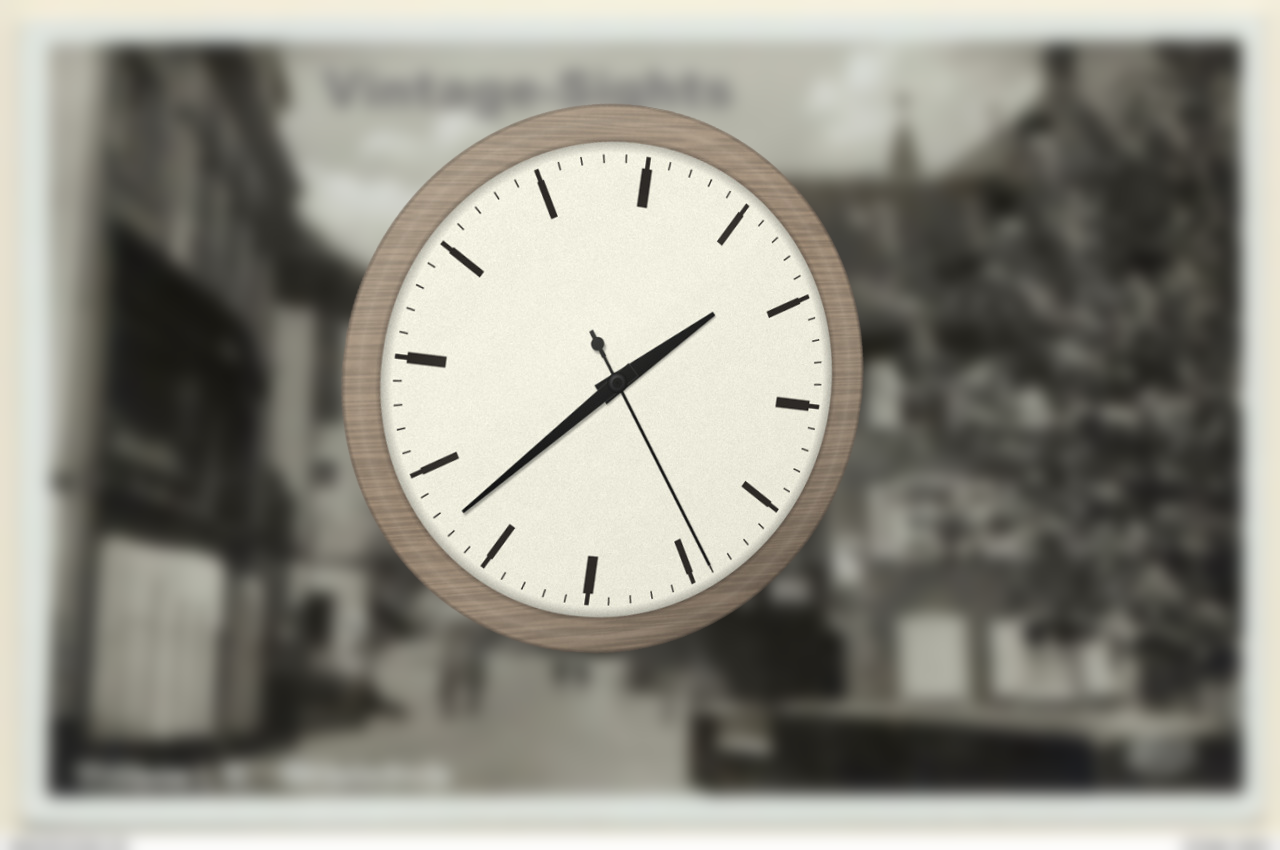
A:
1.37.24
